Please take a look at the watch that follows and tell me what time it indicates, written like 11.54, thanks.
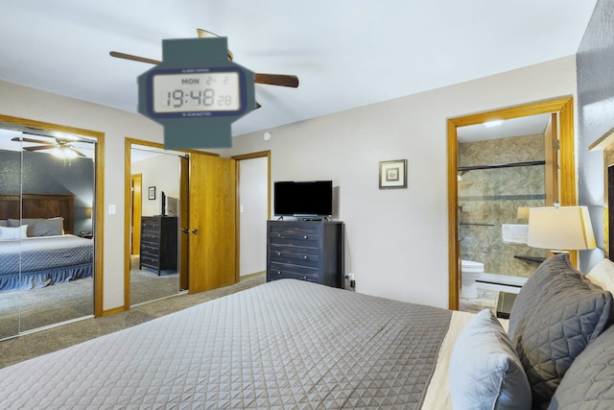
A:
19.48
